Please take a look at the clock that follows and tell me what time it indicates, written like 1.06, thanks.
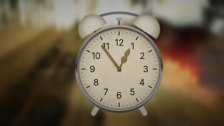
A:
12.54
